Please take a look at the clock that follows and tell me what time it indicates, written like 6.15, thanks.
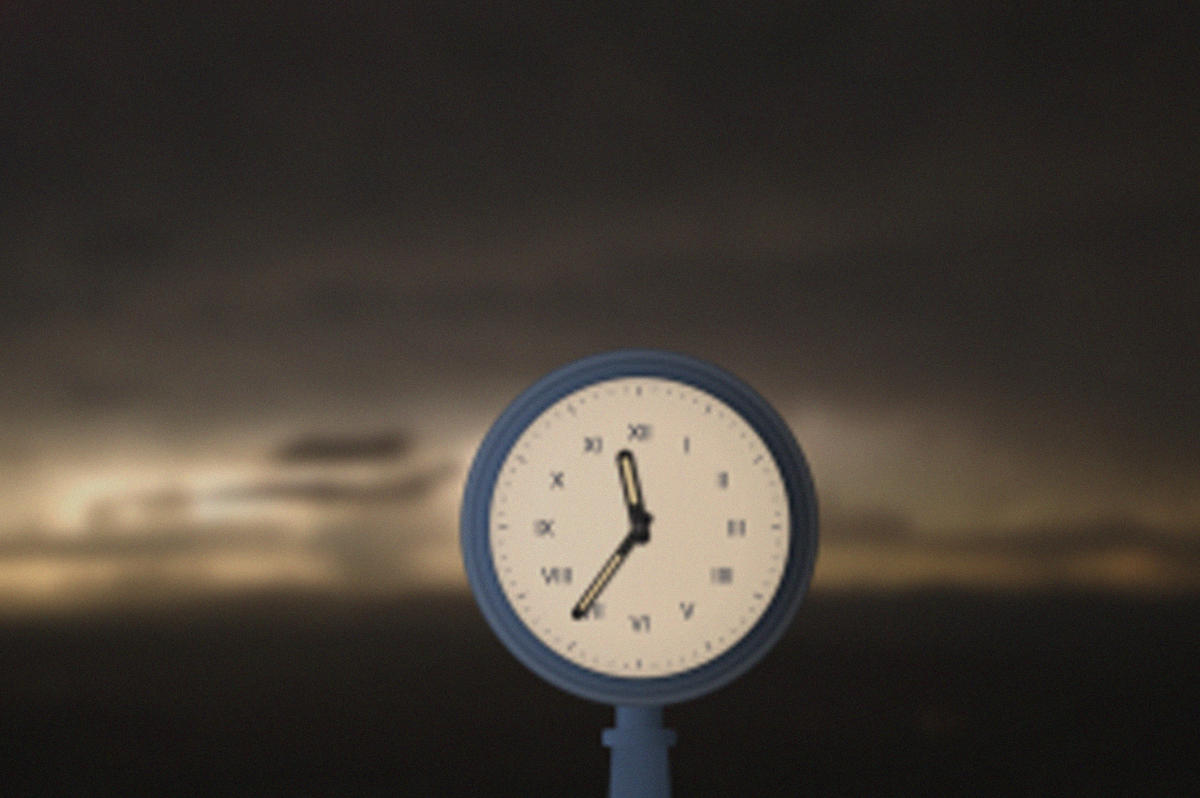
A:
11.36
